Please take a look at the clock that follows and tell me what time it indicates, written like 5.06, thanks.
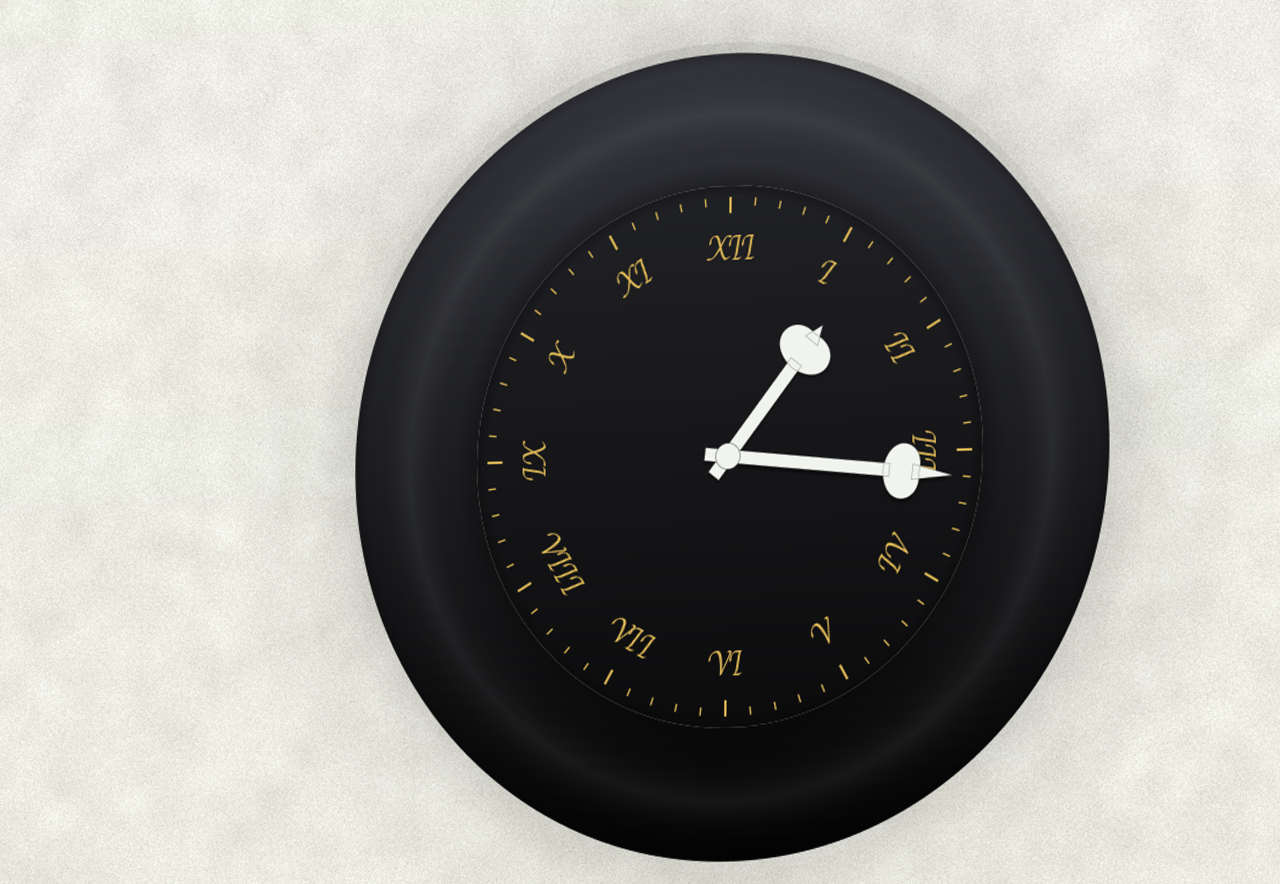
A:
1.16
